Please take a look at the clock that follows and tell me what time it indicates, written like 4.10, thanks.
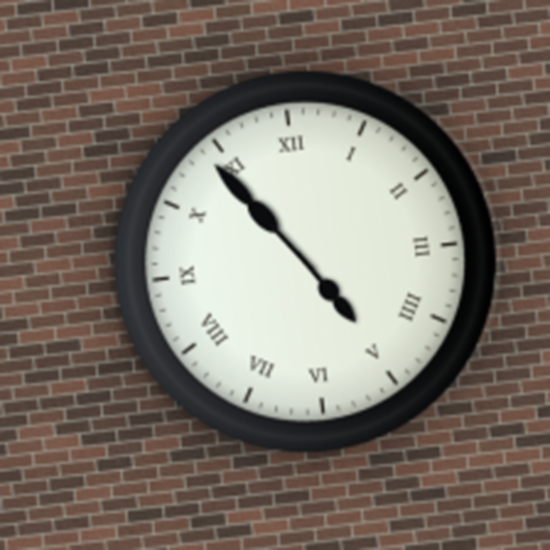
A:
4.54
